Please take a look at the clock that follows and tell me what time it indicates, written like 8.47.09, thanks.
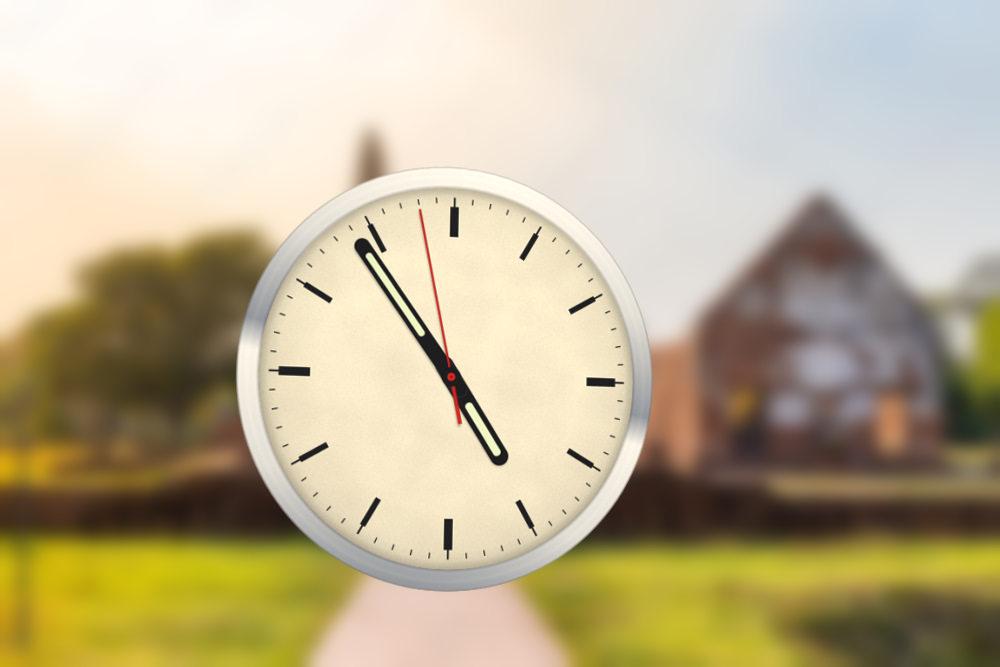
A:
4.53.58
